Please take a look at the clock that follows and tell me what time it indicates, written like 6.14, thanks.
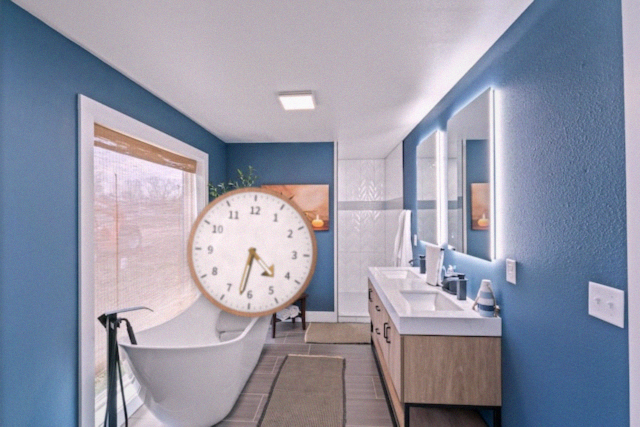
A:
4.32
